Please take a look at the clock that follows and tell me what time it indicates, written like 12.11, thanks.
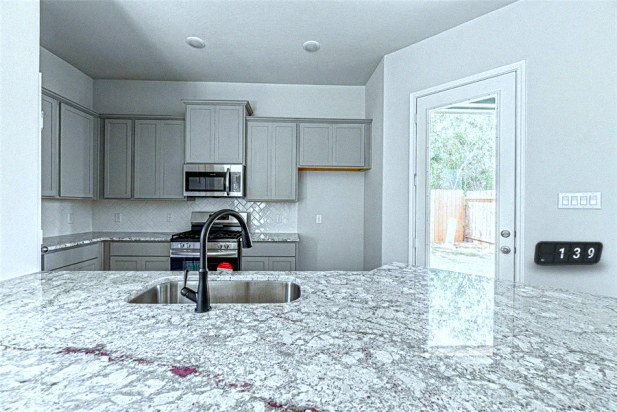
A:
1.39
